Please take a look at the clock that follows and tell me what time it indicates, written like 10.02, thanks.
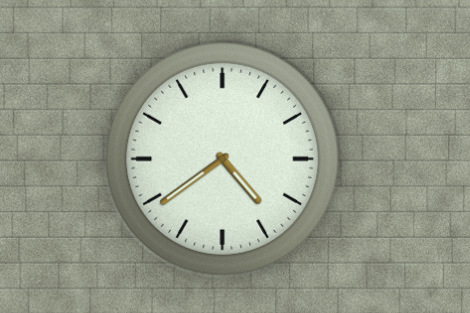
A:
4.39
